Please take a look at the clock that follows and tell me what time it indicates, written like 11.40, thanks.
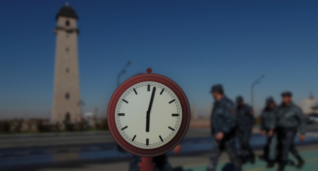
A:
6.02
